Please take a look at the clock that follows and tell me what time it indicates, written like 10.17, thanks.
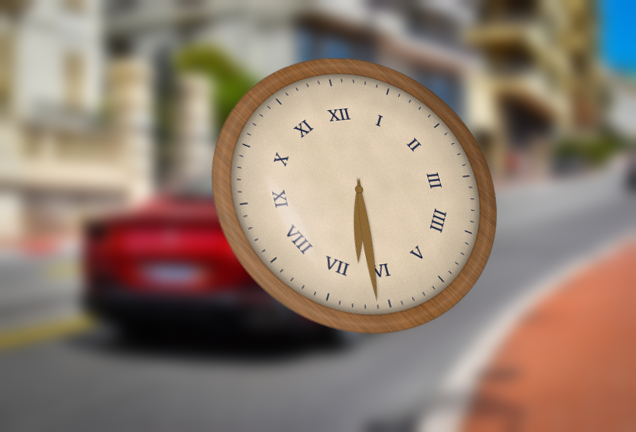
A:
6.31
